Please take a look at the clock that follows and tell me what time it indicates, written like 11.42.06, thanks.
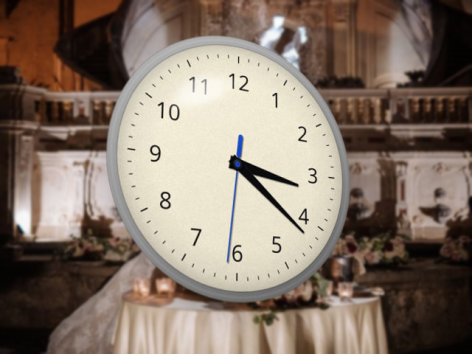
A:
3.21.31
